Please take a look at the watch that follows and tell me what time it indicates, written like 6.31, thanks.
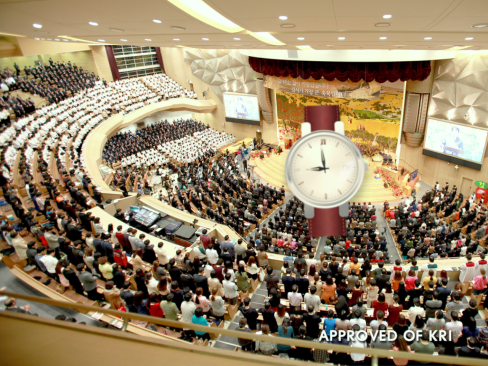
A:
8.59
